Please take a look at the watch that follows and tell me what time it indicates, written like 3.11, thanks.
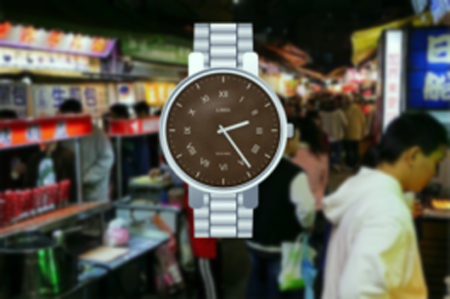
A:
2.24
